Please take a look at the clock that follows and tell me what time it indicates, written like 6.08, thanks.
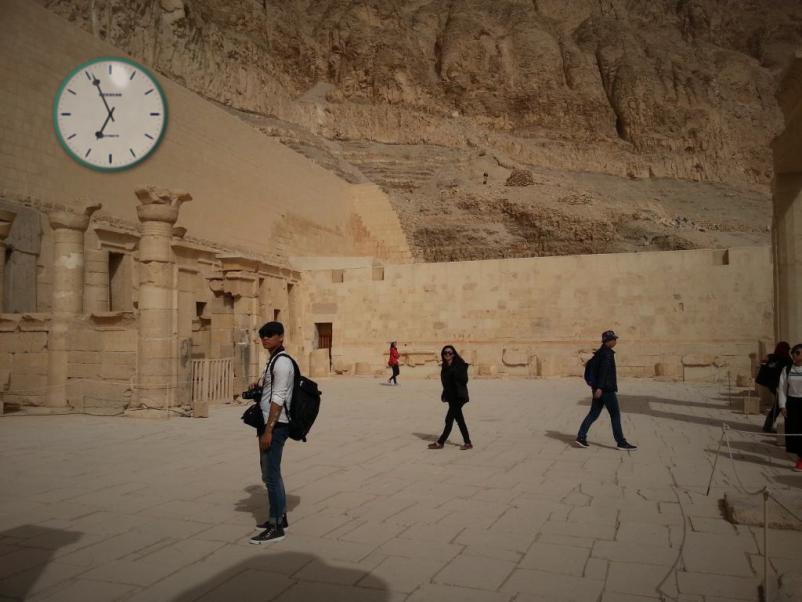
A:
6.56
